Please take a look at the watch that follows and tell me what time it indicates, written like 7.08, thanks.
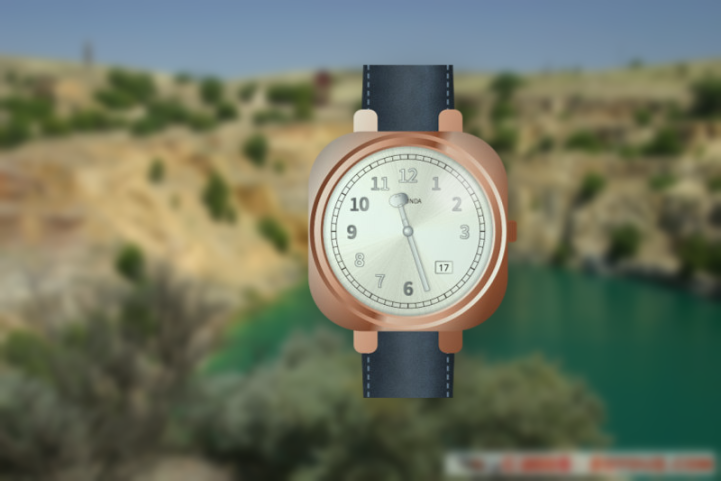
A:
11.27
